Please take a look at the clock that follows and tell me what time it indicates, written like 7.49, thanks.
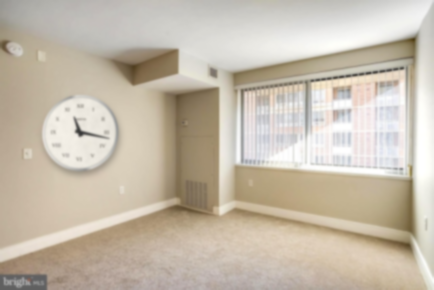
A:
11.17
